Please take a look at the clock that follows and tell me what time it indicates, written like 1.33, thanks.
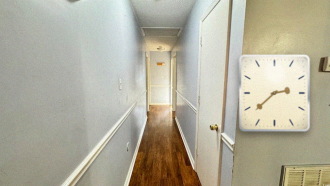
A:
2.38
